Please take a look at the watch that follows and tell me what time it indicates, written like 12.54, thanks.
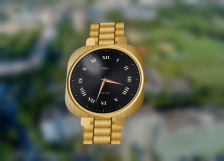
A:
3.33
